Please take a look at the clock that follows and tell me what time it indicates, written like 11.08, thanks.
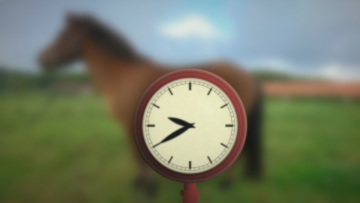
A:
9.40
